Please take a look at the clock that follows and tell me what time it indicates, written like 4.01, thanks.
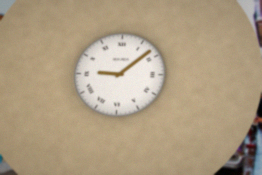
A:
9.08
